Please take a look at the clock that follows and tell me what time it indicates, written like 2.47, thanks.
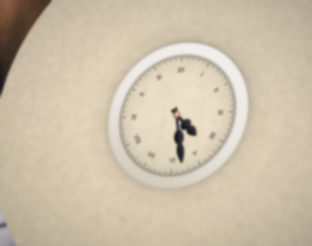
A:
4.28
